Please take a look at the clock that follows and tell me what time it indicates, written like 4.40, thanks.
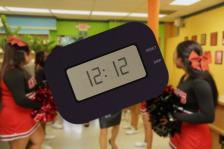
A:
12.12
